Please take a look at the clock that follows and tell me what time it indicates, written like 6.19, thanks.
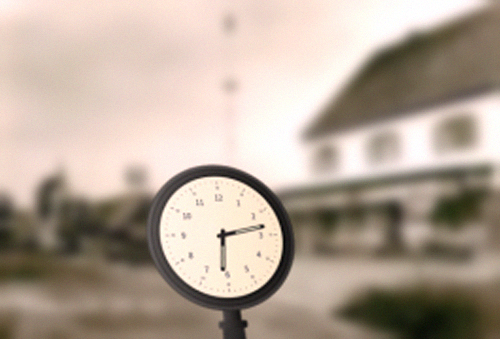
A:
6.13
